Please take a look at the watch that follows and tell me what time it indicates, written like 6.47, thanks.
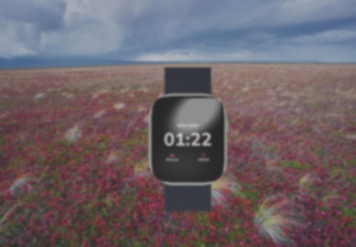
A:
1.22
